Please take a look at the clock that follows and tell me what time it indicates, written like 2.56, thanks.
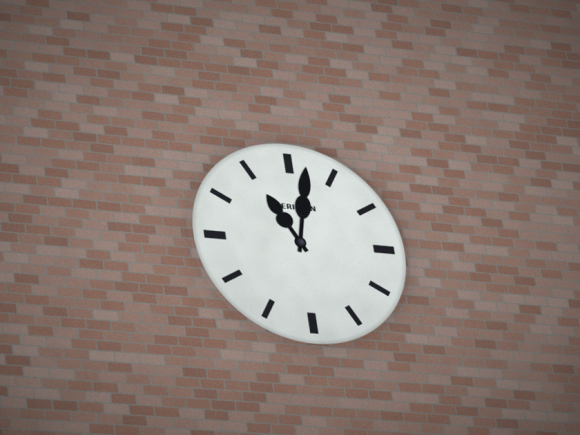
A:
11.02
